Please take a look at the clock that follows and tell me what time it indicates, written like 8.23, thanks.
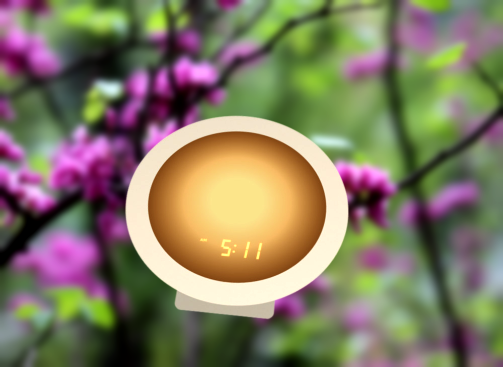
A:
5.11
